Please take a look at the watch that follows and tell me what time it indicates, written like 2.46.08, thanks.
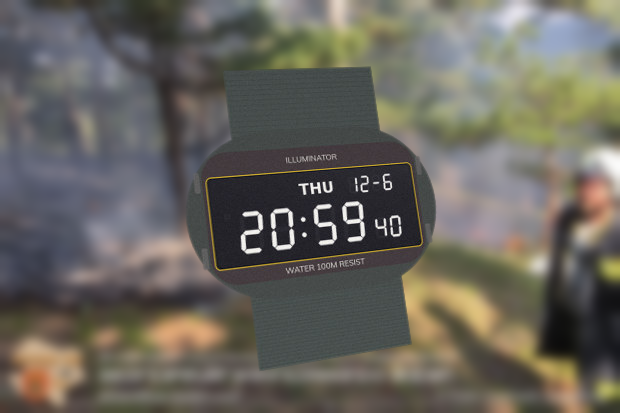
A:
20.59.40
